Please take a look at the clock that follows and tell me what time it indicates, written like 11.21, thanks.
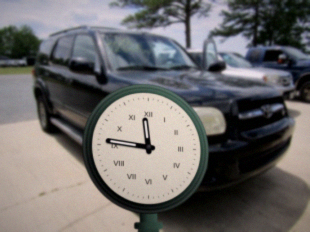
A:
11.46
